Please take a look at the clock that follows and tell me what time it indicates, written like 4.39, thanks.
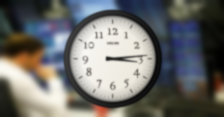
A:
3.14
